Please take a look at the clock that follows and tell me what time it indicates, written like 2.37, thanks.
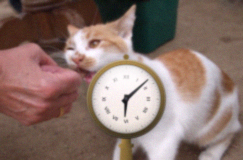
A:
6.08
